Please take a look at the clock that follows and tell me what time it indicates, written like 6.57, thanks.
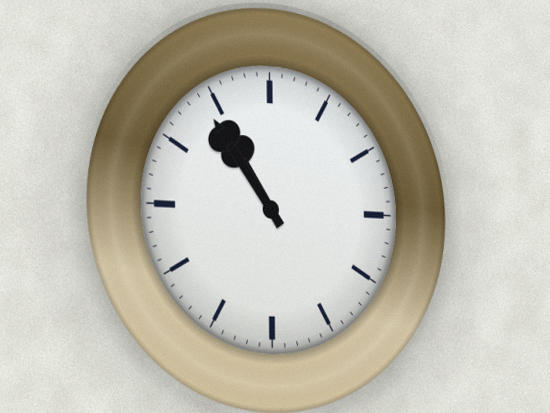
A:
10.54
